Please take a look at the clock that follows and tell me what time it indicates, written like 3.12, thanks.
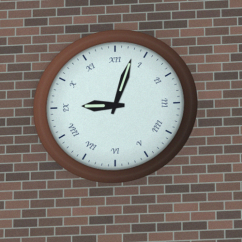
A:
9.03
